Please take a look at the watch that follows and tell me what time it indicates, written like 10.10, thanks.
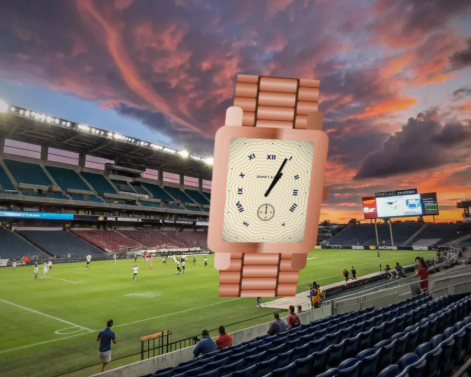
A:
1.04
